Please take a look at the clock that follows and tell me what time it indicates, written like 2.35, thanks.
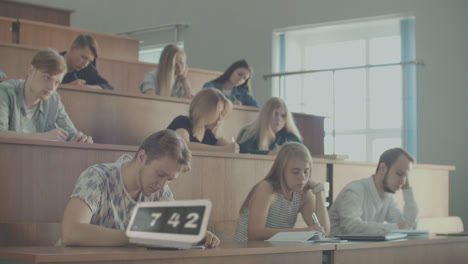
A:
7.42
